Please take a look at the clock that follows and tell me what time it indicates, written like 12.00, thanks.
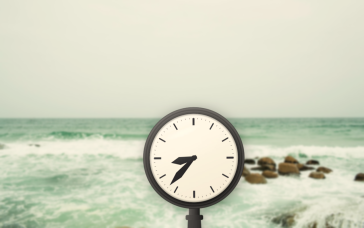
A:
8.37
